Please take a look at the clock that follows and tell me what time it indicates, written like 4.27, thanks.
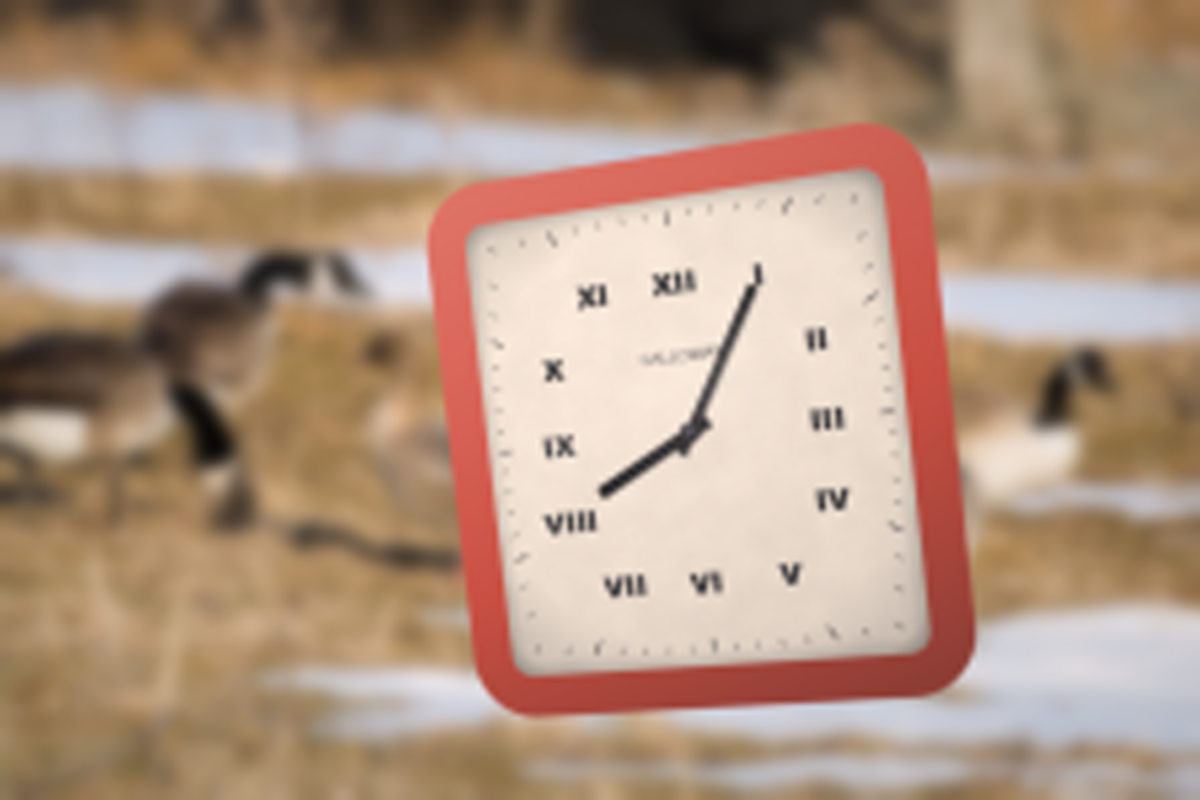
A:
8.05
